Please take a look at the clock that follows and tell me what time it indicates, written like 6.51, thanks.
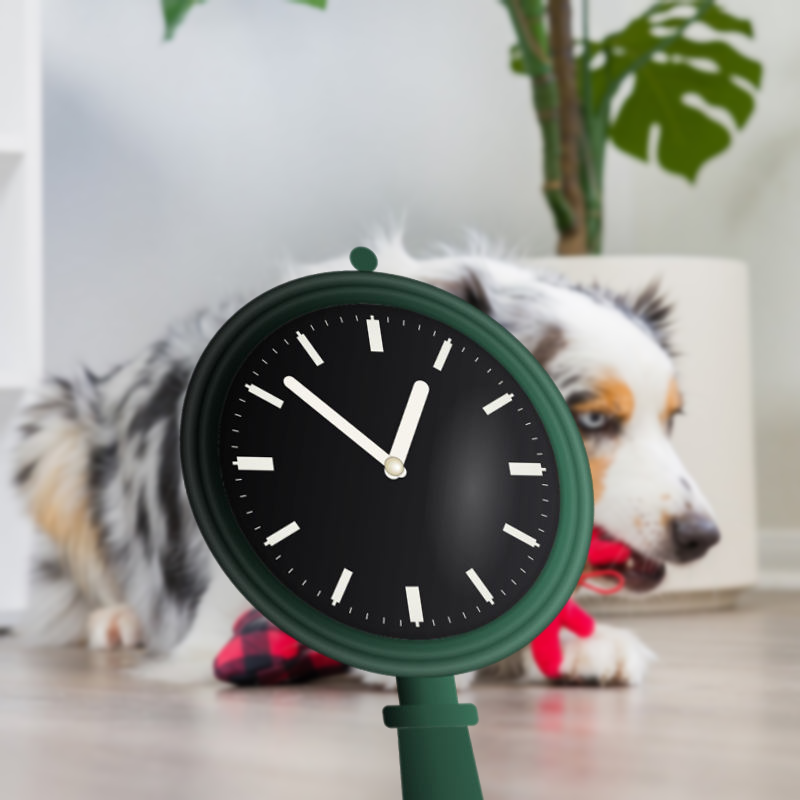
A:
12.52
